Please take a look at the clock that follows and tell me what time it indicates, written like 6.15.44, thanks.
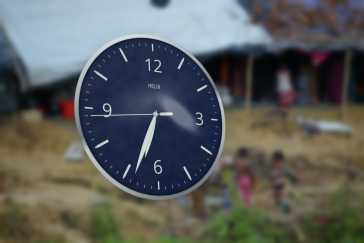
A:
6.33.44
